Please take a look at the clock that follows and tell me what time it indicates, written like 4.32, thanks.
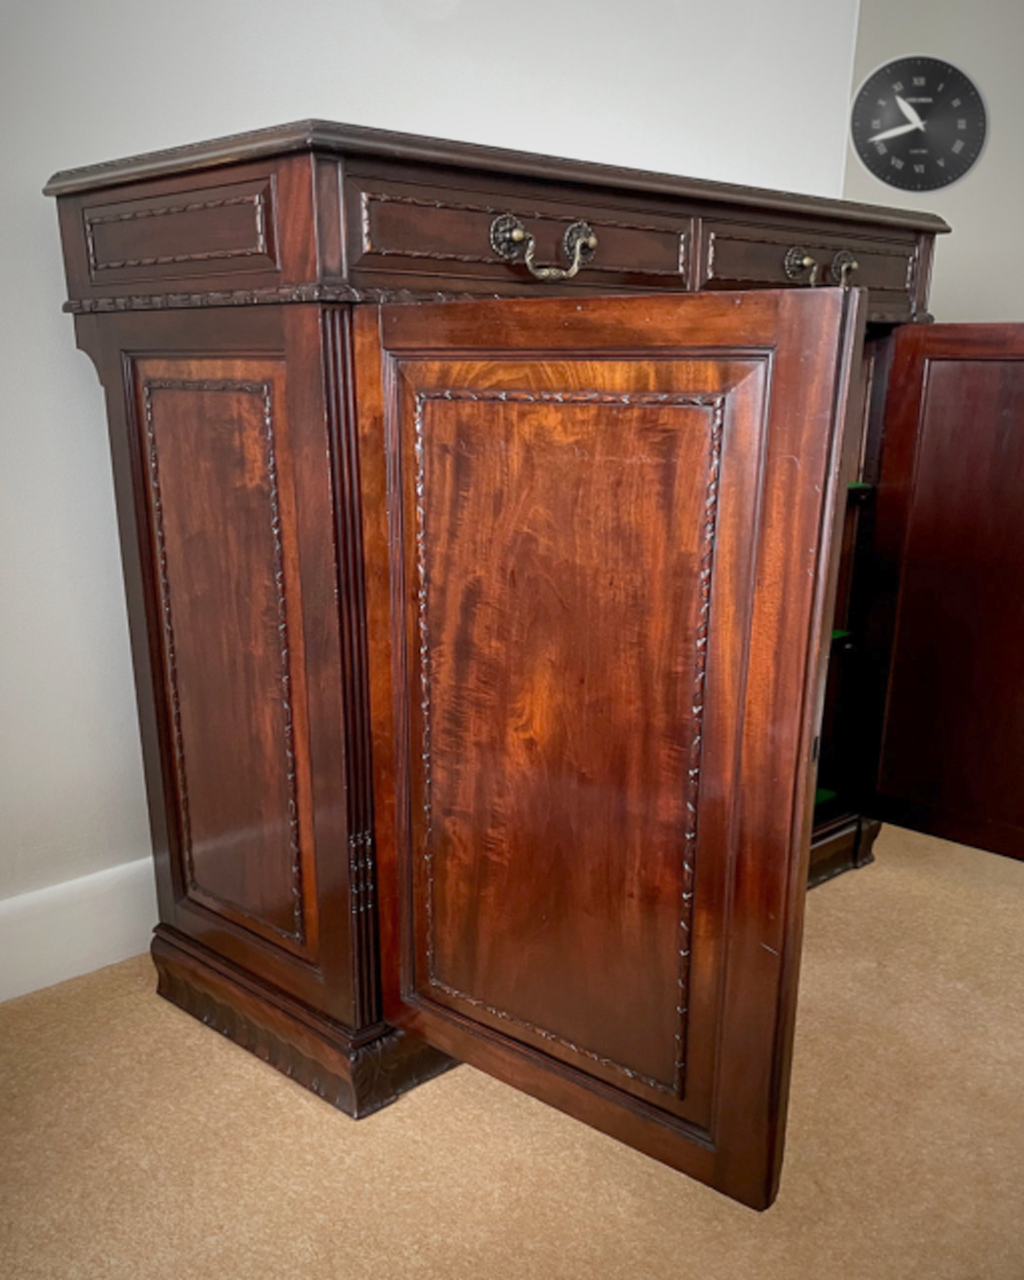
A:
10.42
